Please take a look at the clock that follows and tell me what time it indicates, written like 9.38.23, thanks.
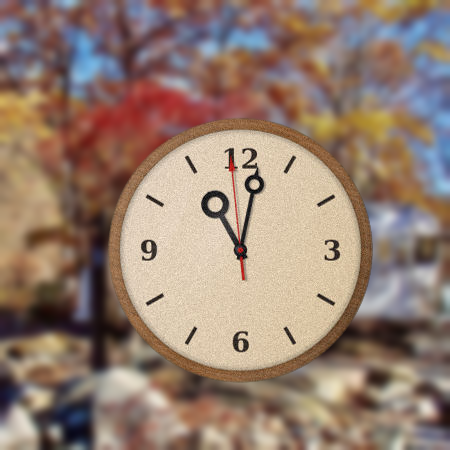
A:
11.01.59
